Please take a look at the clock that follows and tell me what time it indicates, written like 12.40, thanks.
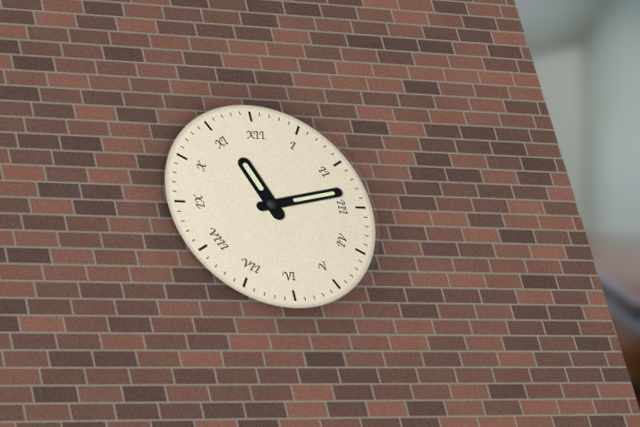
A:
11.13
